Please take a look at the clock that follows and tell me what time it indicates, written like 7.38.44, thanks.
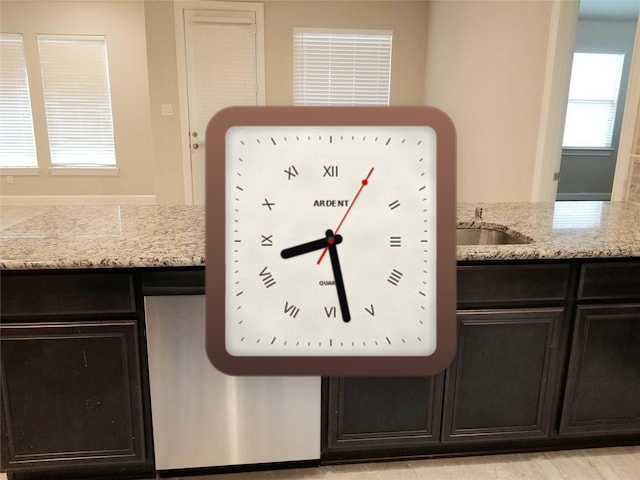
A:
8.28.05
